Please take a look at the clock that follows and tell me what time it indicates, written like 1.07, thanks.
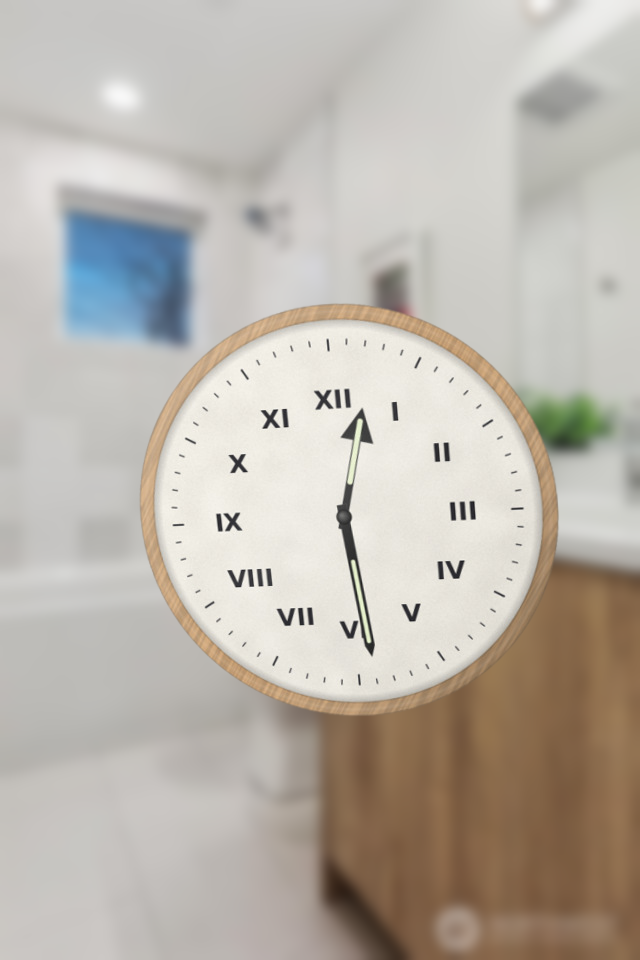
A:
12.29
